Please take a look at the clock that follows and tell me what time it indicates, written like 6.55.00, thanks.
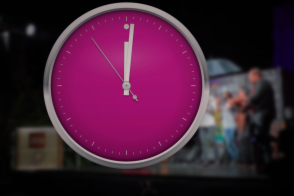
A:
12.00.54
